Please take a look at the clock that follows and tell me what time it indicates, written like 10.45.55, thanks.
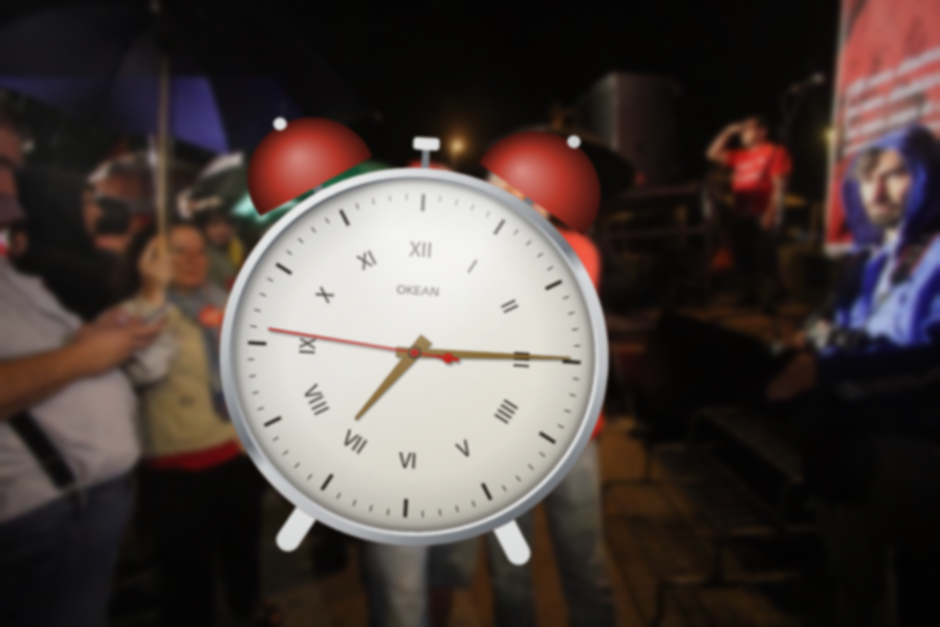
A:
7.14.46
